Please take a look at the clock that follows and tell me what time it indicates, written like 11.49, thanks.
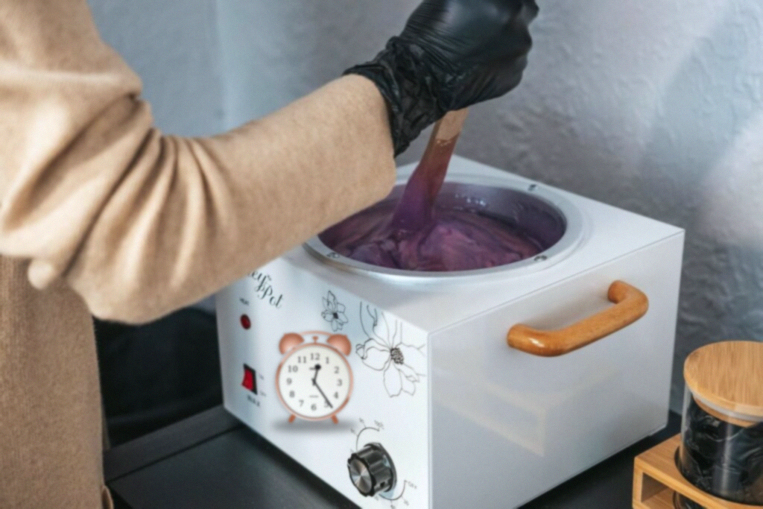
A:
12.24
